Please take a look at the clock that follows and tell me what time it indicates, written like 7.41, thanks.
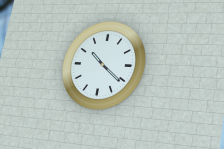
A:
10.21
